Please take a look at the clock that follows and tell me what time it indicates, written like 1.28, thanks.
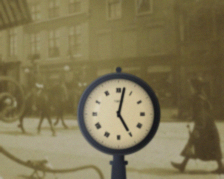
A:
5.02
